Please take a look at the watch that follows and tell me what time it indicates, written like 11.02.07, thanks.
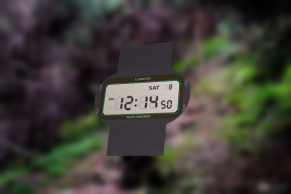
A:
12.14.50
